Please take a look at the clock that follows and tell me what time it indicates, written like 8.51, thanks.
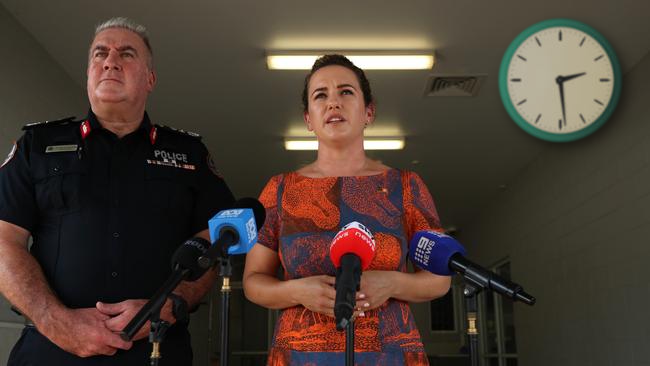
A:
2.29
